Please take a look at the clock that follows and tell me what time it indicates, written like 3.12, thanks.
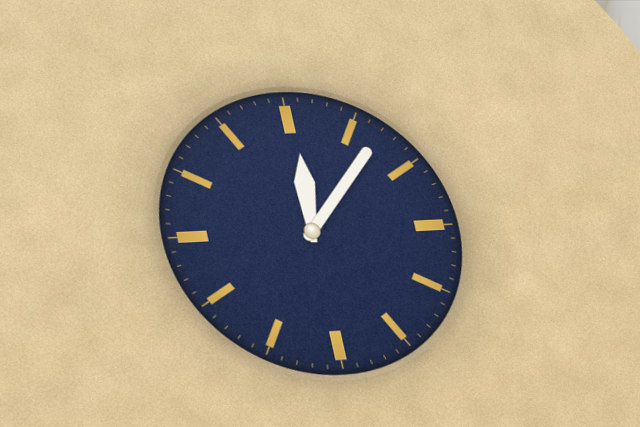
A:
12.07
